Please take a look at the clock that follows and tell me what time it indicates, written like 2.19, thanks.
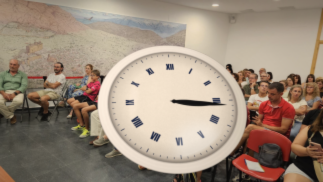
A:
3.16
